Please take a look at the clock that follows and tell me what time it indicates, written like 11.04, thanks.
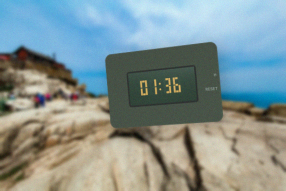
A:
1.36
